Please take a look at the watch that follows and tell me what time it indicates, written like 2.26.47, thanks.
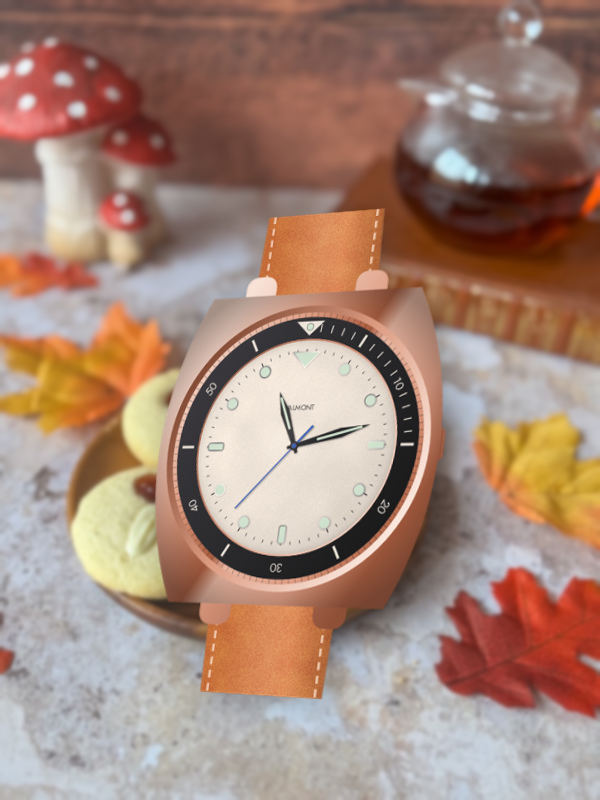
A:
11.12.37
